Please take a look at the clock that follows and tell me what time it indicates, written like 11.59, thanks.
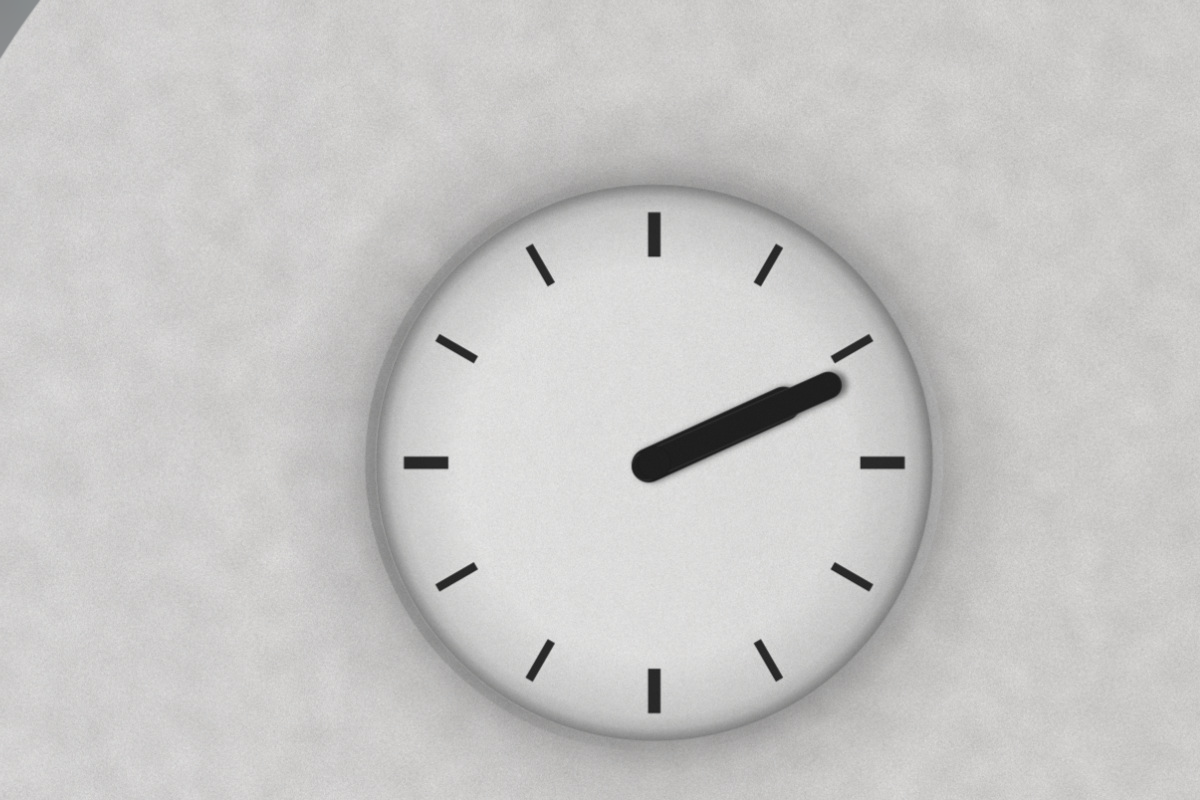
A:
2.11
